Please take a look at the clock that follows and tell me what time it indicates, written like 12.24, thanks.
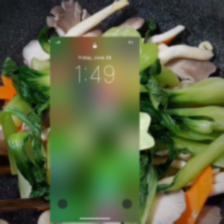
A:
1.49
